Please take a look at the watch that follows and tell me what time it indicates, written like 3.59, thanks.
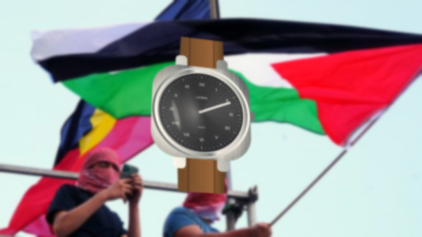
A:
2.11
